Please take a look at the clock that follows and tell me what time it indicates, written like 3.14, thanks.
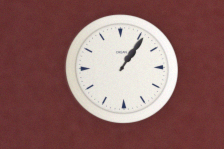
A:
1.06
